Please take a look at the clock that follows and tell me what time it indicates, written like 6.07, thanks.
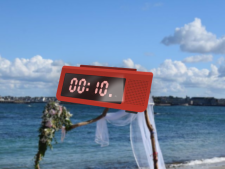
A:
0.10
